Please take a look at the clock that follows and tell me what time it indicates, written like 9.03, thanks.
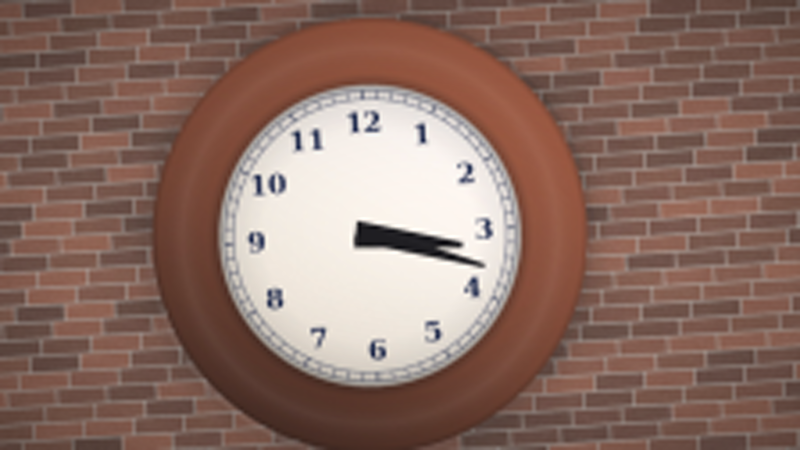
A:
3.18
